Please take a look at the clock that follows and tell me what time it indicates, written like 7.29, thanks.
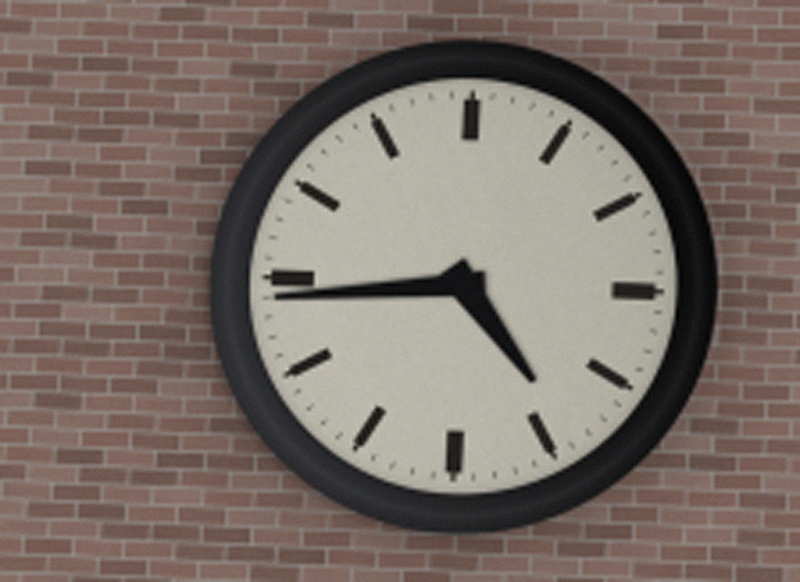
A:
4.44
